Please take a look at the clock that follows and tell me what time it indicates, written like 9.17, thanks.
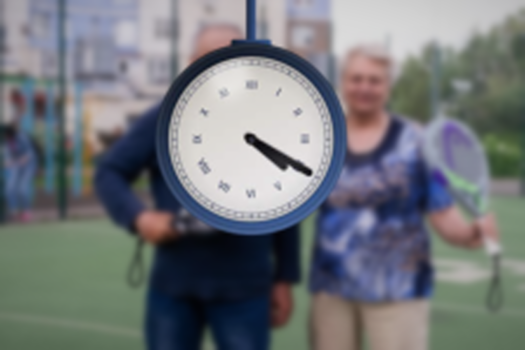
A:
4.20
